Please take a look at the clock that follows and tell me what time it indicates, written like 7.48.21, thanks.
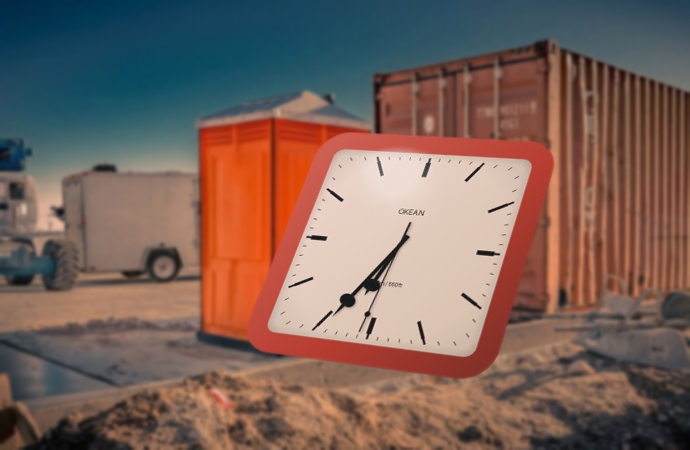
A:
6.34.31
